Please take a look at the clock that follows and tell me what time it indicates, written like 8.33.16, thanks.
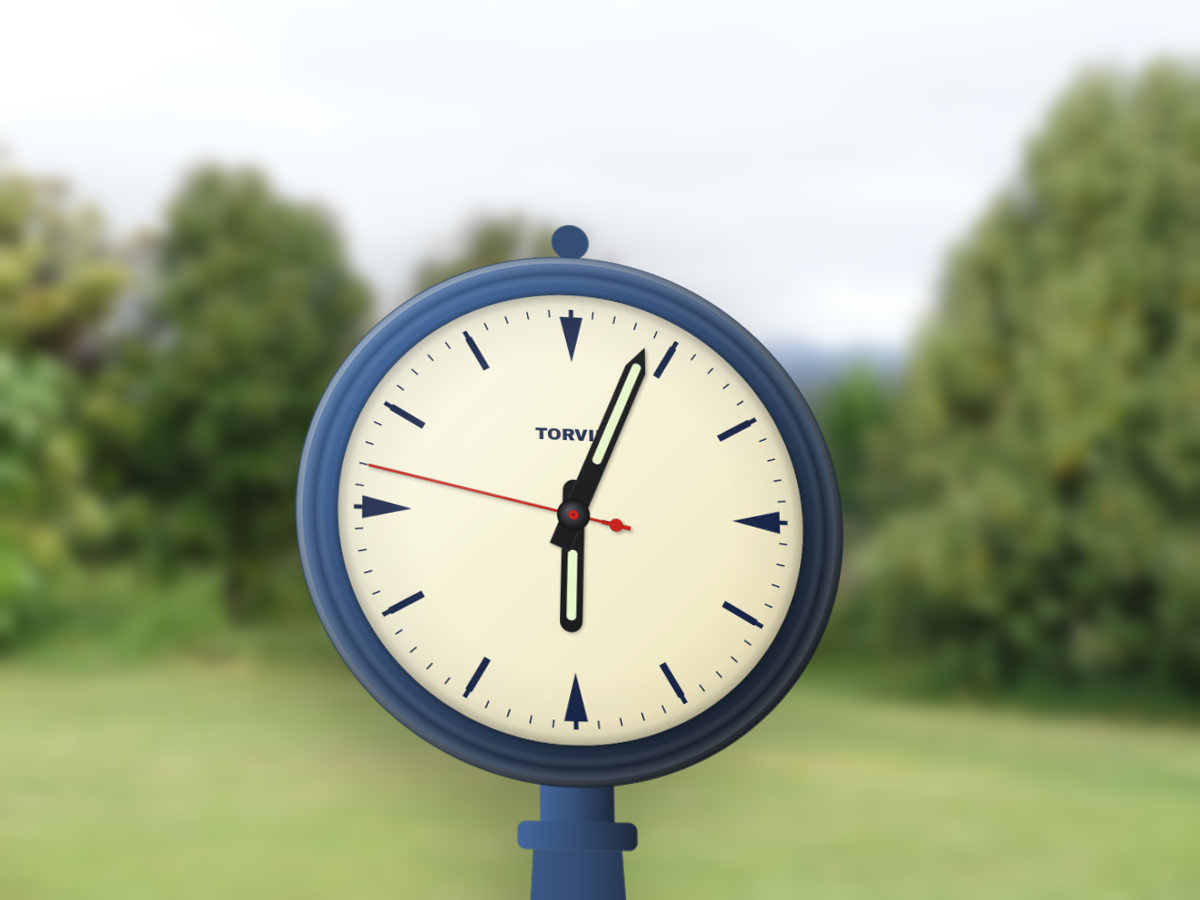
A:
6.03.47
